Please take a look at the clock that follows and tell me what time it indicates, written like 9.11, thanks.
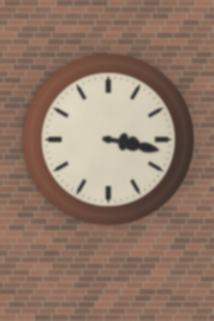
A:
3.17
